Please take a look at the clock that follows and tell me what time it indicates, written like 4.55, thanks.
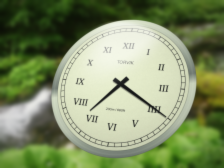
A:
7.20
